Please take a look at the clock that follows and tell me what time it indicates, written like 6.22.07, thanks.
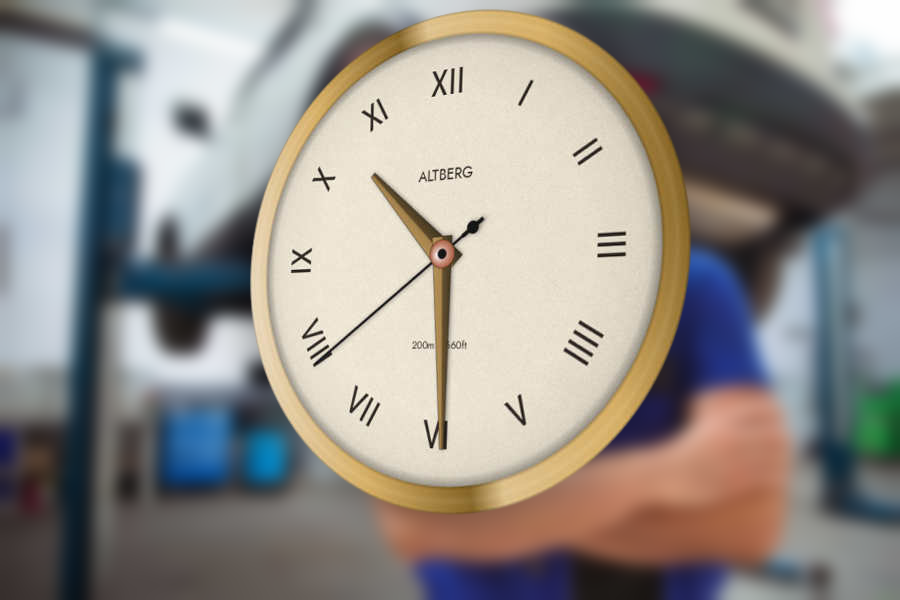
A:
10.29.39
